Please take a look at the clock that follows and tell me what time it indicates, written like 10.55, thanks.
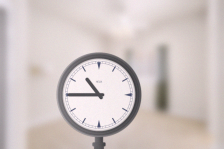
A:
10.45
